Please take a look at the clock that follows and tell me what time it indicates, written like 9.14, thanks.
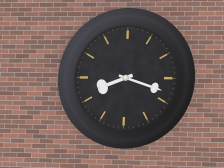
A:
8.18
